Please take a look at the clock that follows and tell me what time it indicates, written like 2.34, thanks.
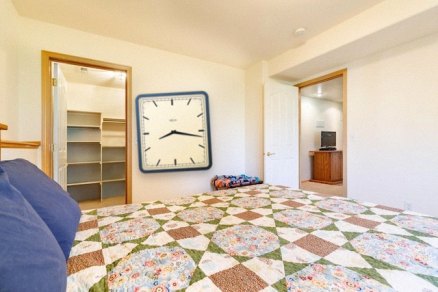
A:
8.17
